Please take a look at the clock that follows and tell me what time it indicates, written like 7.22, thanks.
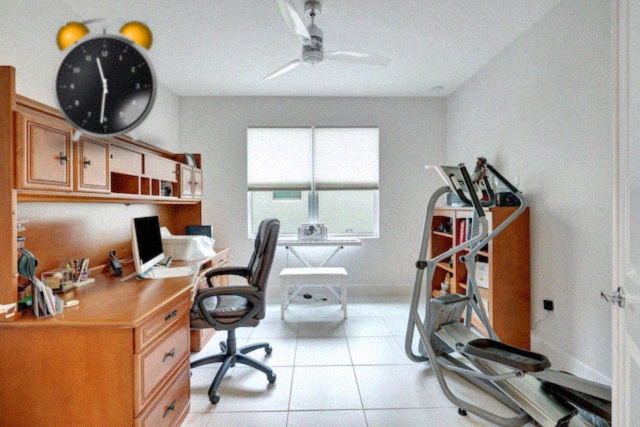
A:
11.31
